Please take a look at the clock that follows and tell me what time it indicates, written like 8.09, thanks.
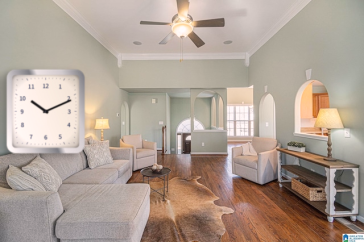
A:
10.11
